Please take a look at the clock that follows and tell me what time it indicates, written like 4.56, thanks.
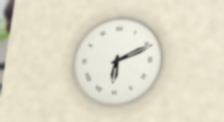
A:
6.11
